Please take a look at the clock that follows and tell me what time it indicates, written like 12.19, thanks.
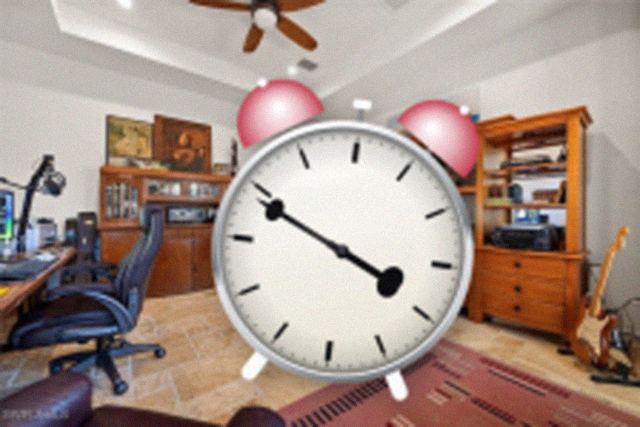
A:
3.49
